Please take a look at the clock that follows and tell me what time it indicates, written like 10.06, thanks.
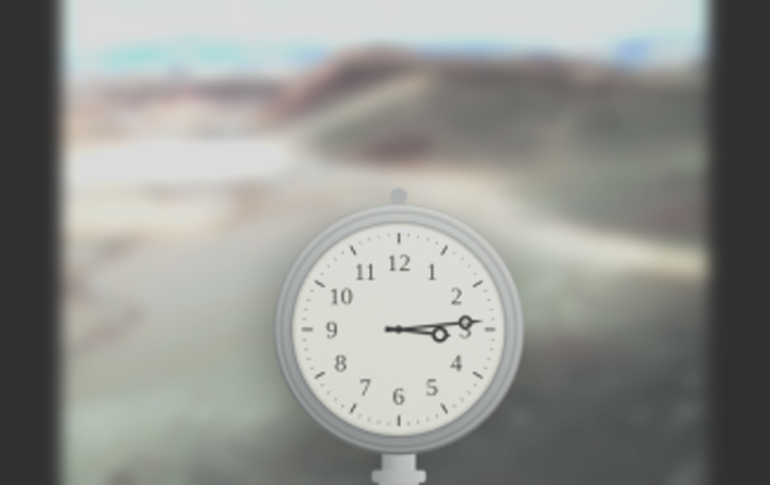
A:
3.14
